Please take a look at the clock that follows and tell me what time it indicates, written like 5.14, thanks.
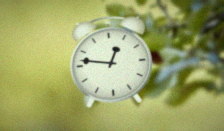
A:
12.47
